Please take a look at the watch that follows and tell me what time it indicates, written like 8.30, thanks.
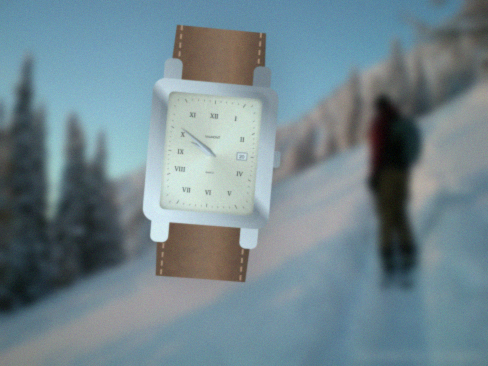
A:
9.51
